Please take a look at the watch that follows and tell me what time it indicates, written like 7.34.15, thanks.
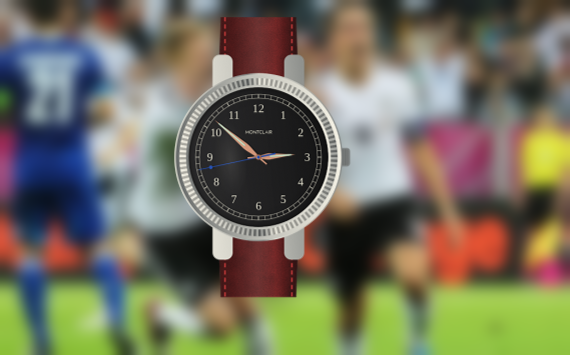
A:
2.51.43
